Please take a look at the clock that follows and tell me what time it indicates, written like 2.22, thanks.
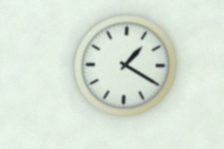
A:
1.20
